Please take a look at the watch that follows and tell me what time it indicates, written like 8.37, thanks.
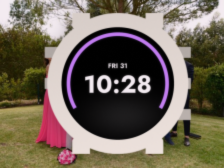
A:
10.28
